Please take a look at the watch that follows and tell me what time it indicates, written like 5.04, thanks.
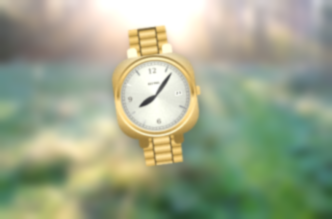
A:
8.07
